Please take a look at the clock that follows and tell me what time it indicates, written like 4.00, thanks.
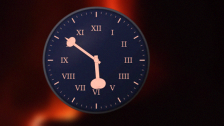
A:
5.51
